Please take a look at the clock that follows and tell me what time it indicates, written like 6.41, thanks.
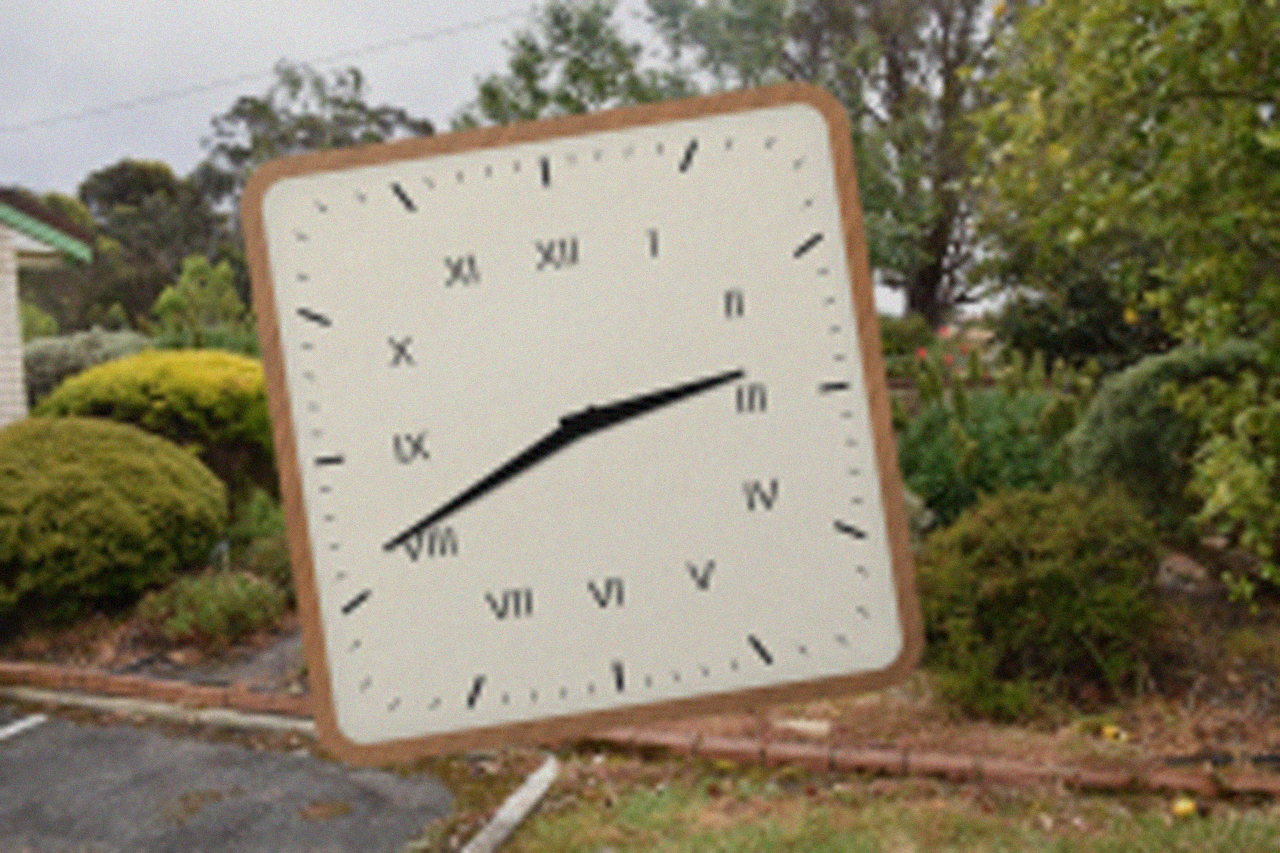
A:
2.41
